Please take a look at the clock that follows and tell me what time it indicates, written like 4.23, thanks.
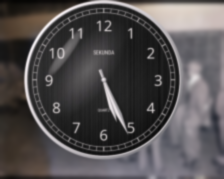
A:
5.26
